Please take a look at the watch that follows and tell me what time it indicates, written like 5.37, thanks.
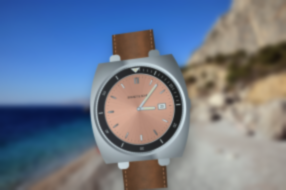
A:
3.07
